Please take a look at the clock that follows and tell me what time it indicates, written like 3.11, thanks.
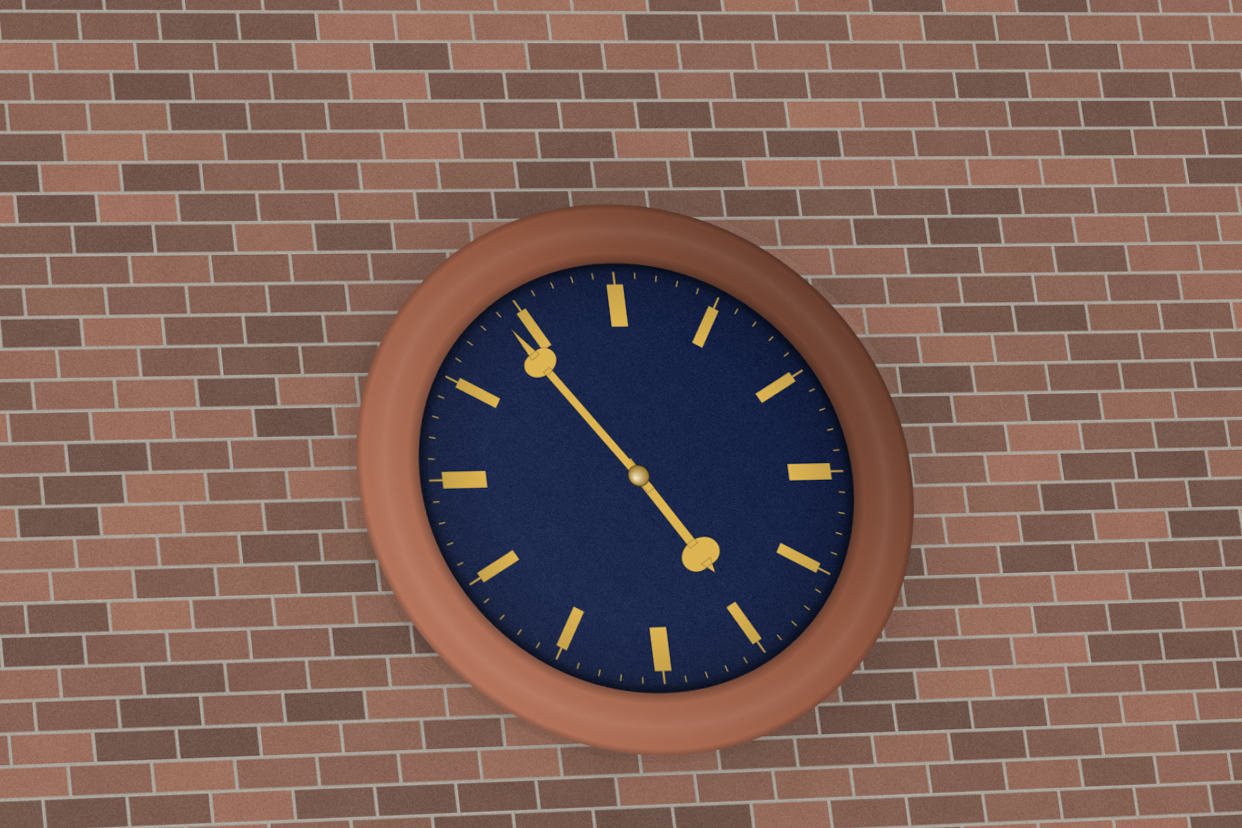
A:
4.54
